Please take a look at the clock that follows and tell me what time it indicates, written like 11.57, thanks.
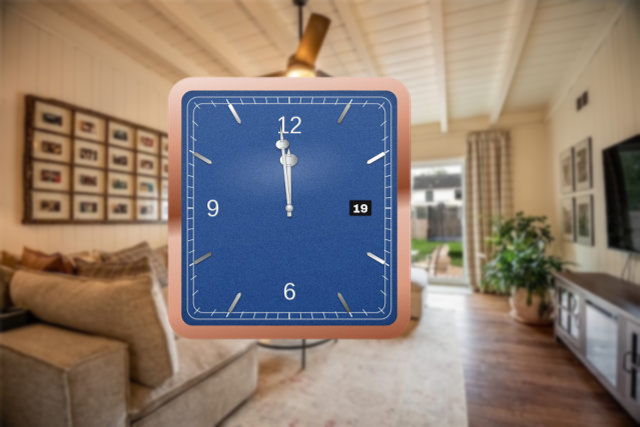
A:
11.59
